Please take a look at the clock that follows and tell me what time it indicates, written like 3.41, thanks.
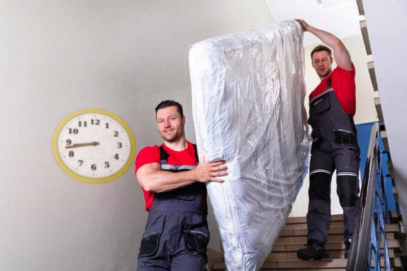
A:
8.43
